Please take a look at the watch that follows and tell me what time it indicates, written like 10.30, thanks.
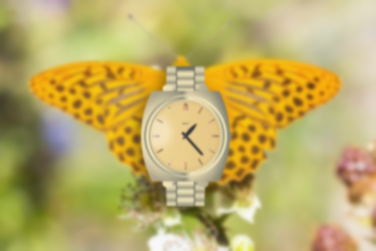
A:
1.23
